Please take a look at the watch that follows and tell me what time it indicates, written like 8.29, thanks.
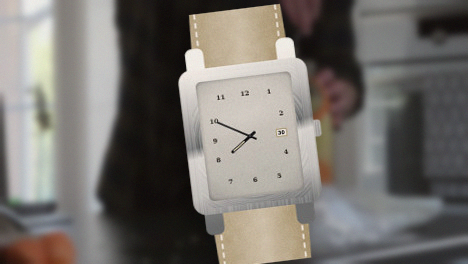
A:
7.50
